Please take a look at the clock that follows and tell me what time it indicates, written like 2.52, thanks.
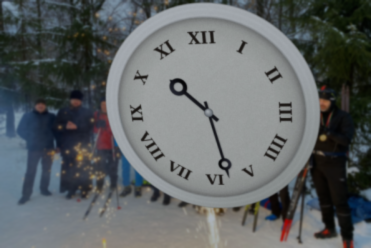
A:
10.28
